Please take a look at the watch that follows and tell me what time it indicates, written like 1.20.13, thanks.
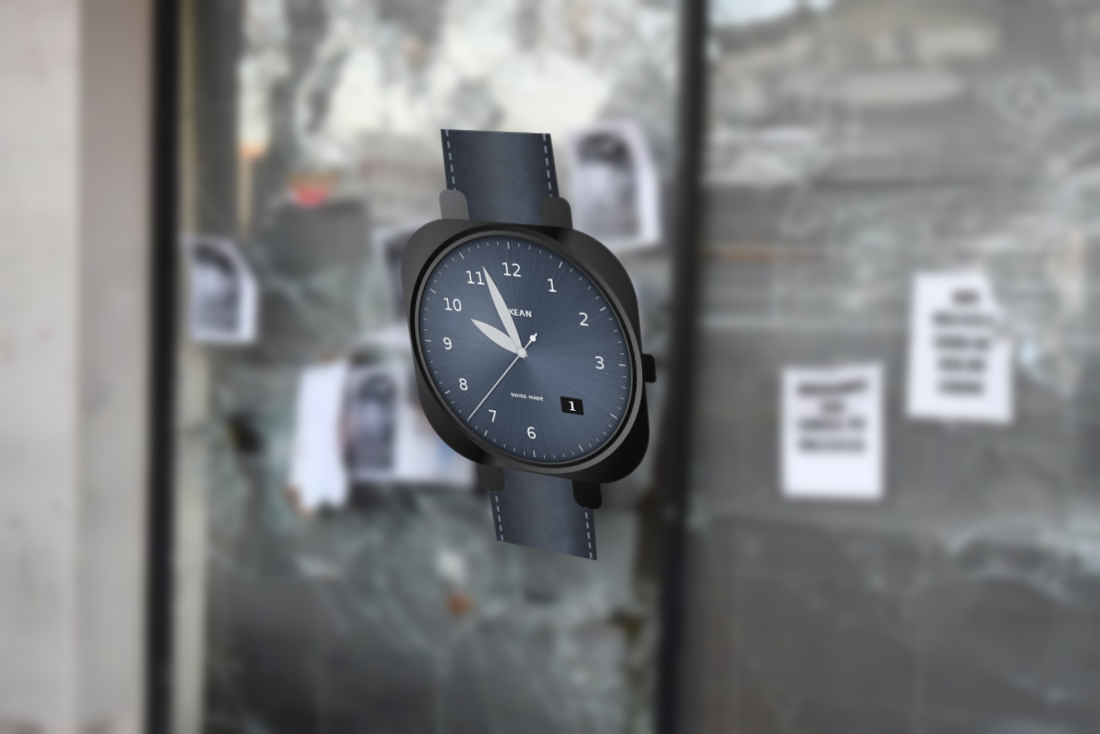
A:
9.56.37
